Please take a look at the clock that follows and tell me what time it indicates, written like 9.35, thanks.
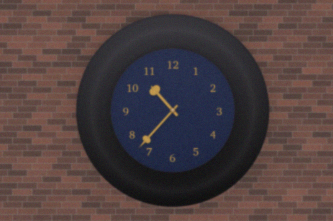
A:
10.37
